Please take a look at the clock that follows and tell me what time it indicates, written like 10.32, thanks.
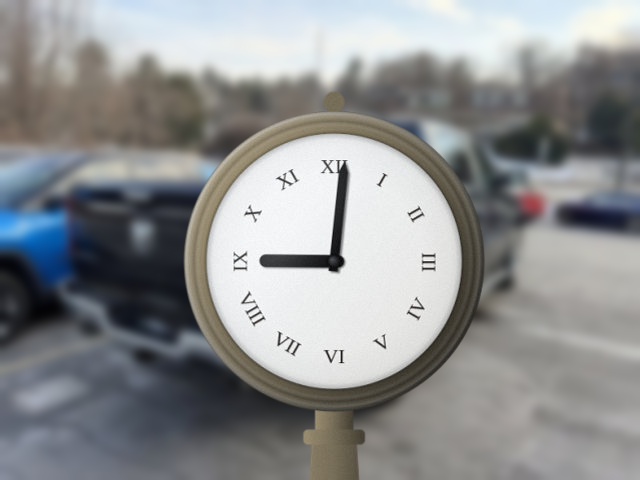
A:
9.01
